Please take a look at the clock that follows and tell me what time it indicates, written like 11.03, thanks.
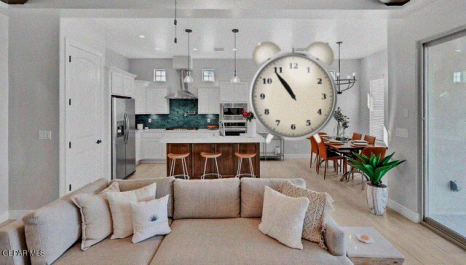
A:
10.54
